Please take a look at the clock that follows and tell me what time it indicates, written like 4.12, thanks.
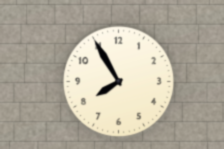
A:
7.55
